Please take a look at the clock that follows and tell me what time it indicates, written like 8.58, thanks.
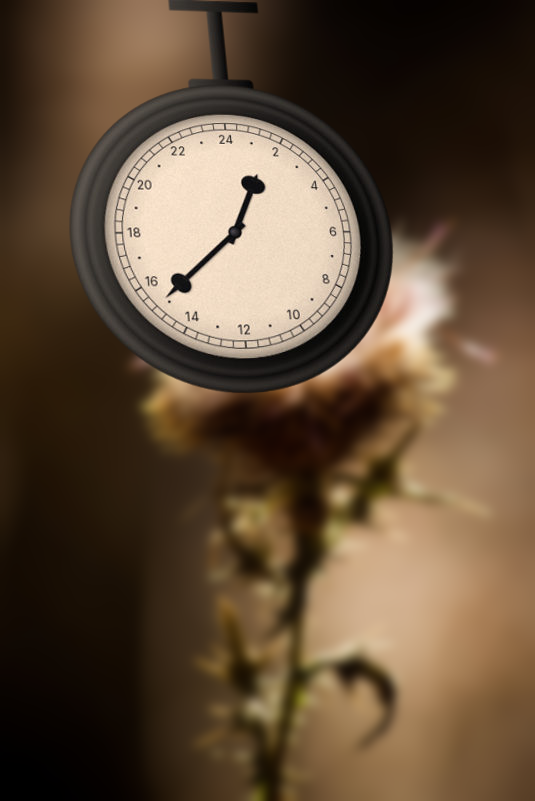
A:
1.38
